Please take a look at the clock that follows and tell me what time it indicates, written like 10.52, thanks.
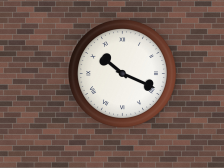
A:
10.19
